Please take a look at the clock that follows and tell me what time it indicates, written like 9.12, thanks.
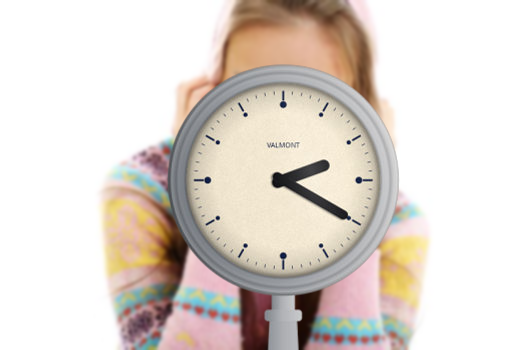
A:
2.20
